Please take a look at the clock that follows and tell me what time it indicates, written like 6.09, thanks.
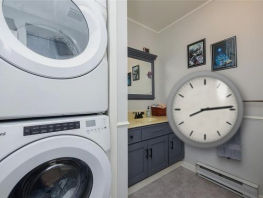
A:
8.14
